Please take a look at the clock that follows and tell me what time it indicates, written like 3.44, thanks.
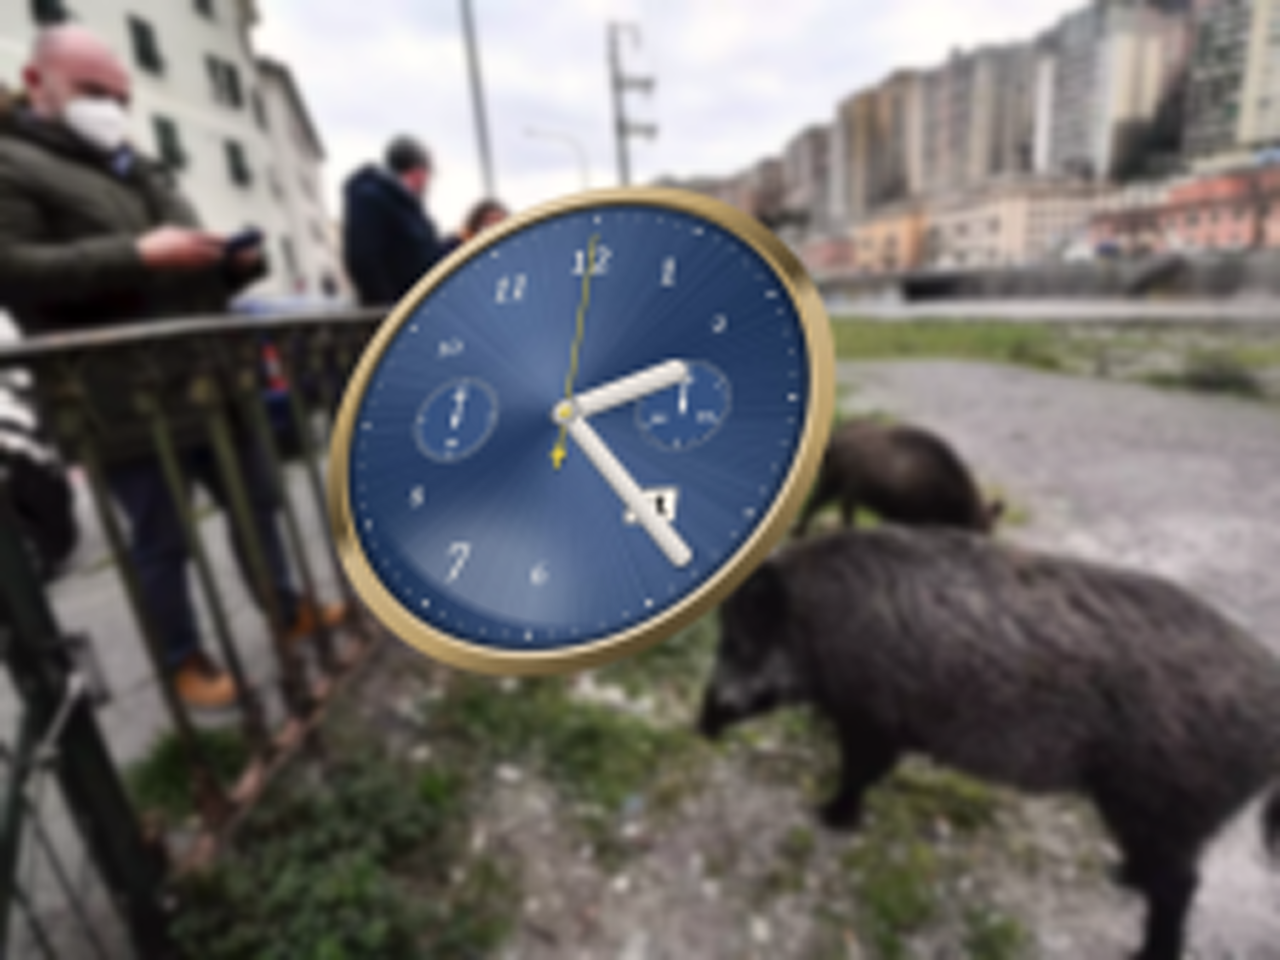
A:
2.23
